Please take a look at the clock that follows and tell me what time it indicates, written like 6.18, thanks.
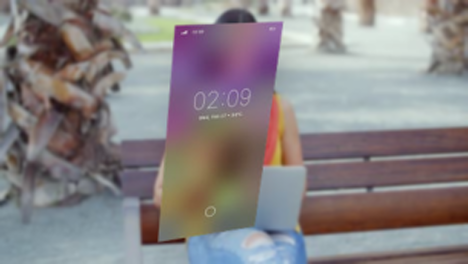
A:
2.09
